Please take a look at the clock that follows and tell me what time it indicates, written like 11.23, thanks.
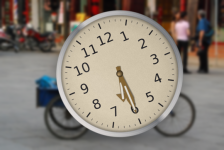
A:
6.30
